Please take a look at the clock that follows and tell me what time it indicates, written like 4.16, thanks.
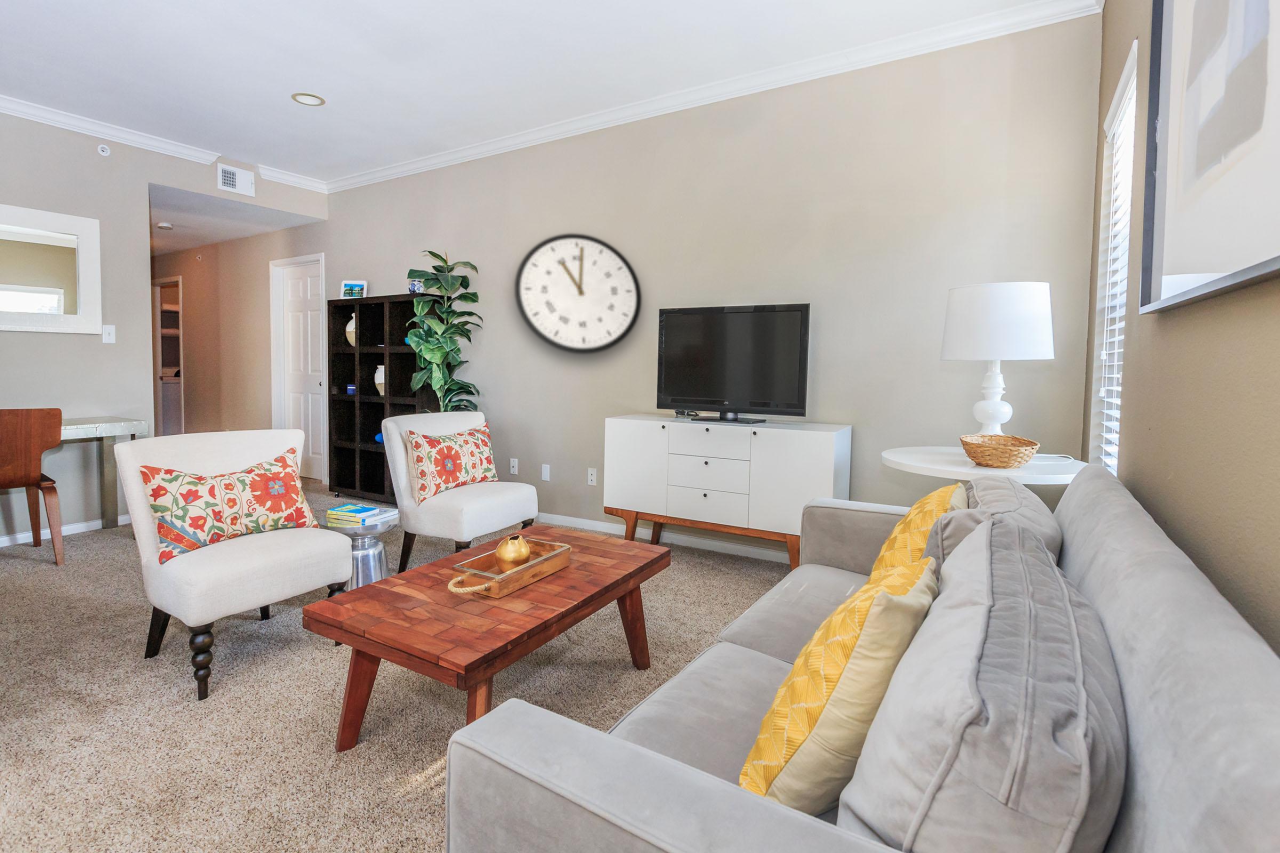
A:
11.01
